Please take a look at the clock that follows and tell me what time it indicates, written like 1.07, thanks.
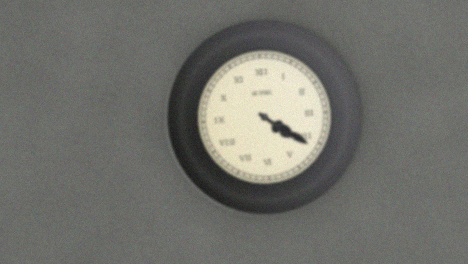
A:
4.21
